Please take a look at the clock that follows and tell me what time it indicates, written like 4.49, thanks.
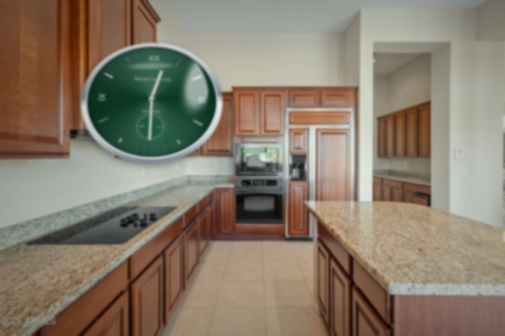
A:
12.30
